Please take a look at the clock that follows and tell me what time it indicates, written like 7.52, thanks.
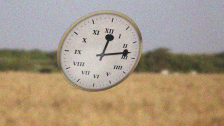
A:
12.13
